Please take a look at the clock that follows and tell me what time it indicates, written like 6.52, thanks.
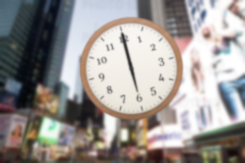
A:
6.00
